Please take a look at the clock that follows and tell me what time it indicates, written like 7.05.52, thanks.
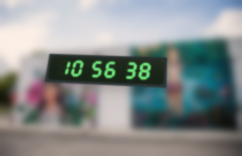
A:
10.56.38
